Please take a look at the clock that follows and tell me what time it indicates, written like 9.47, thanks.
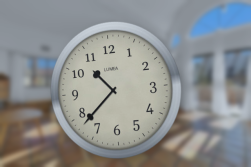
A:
10.38
